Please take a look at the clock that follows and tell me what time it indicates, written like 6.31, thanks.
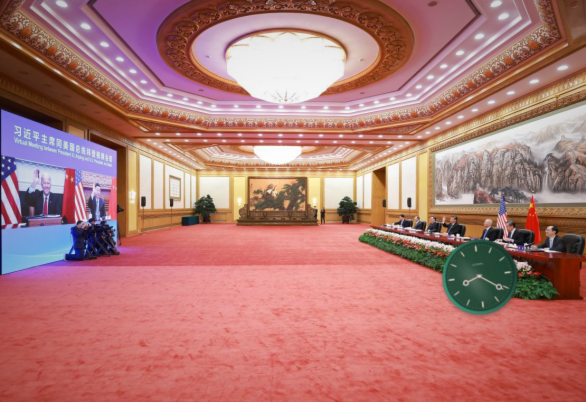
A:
8.21
